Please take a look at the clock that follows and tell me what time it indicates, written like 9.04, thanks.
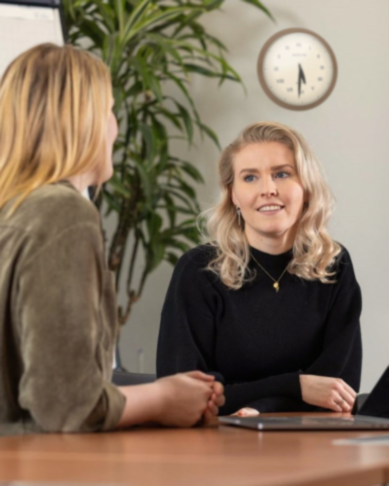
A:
5.31
